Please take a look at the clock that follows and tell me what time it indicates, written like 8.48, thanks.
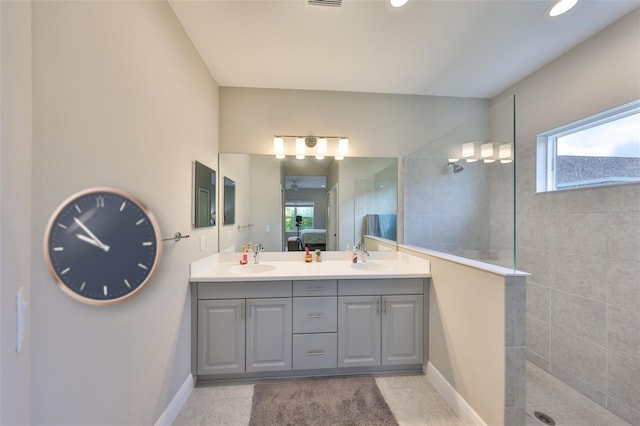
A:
9.53
